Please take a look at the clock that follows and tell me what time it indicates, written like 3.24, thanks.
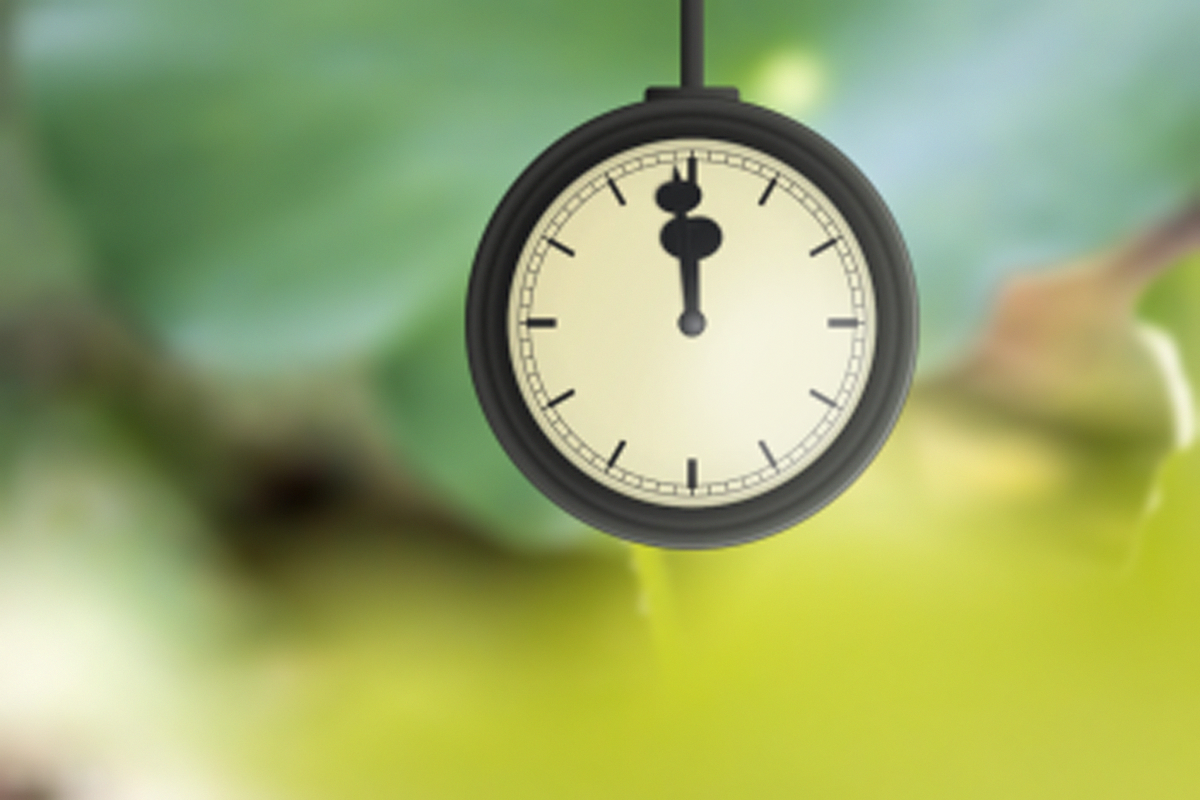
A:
11.59
